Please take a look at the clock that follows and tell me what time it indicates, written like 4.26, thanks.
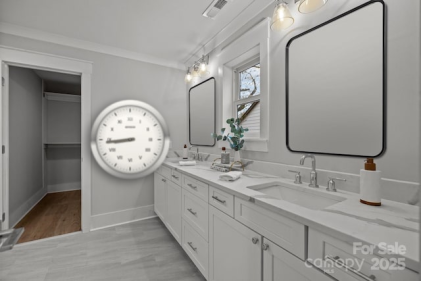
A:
8.44
